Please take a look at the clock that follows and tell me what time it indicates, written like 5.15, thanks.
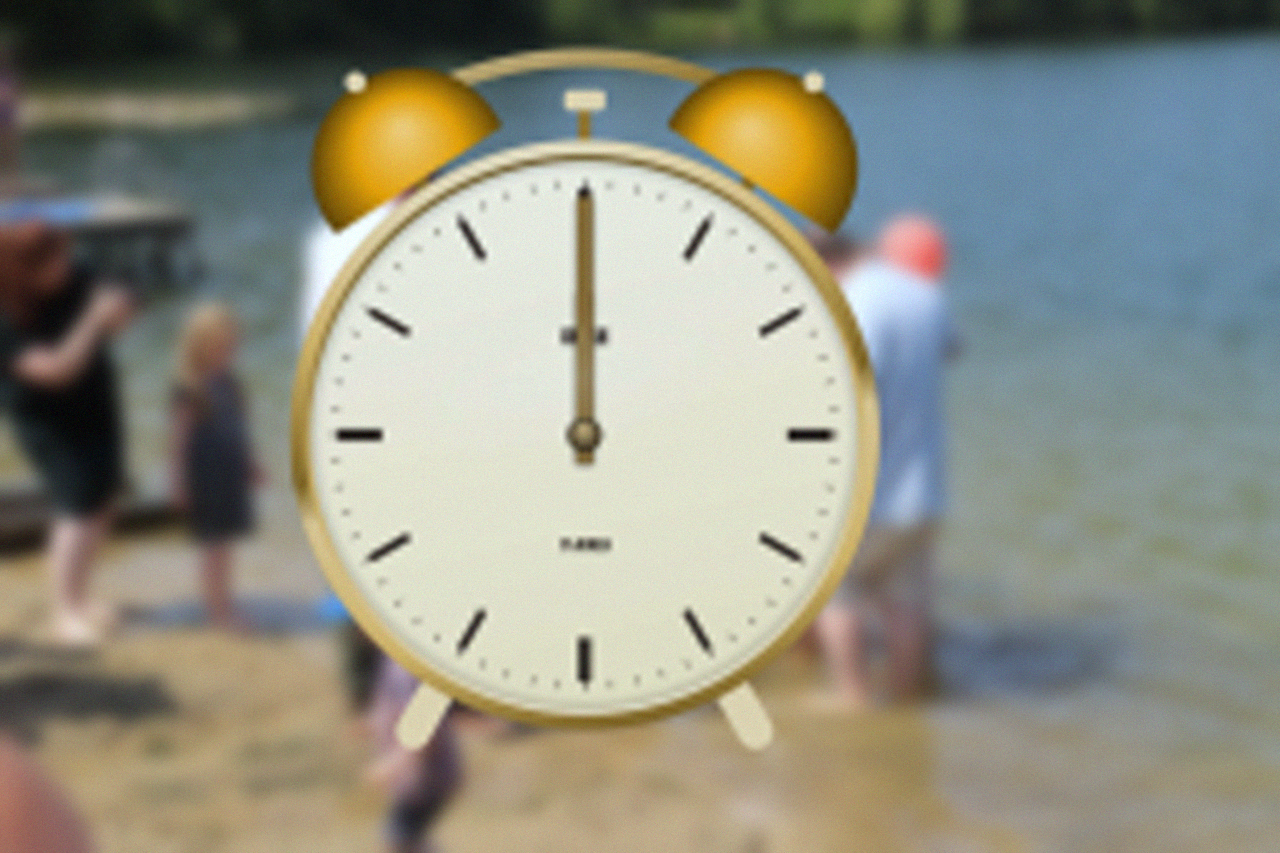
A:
12.00
